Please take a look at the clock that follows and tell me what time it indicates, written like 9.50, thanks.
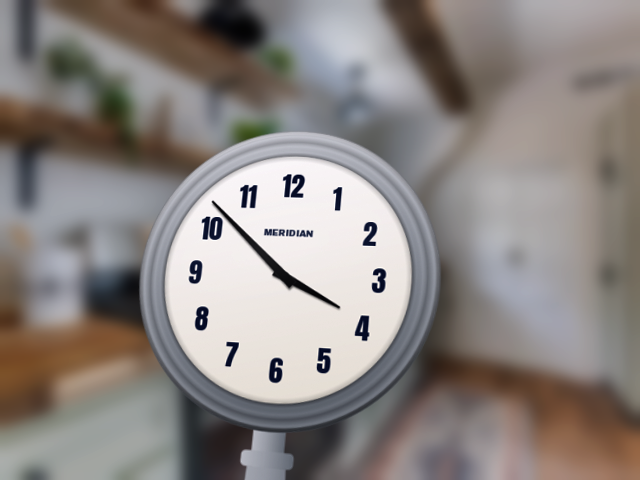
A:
3.52
